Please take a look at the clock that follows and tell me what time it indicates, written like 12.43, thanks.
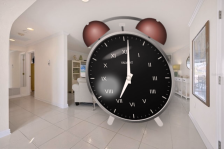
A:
7.01
